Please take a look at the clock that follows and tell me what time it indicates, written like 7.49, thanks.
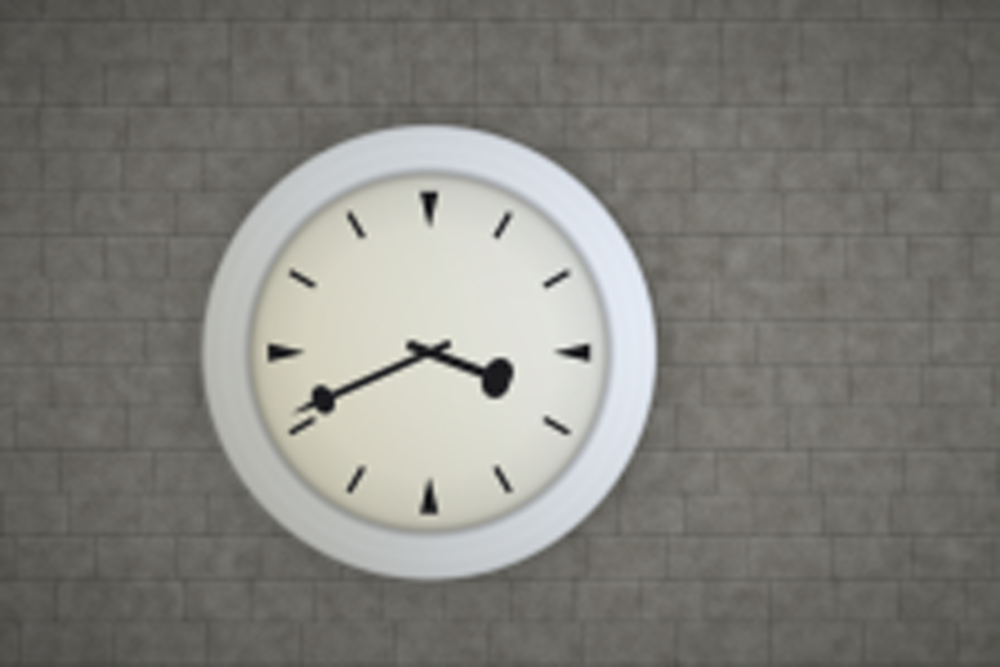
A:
3.41
